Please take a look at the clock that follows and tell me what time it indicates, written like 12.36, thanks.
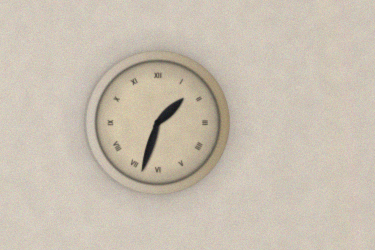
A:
1.33
